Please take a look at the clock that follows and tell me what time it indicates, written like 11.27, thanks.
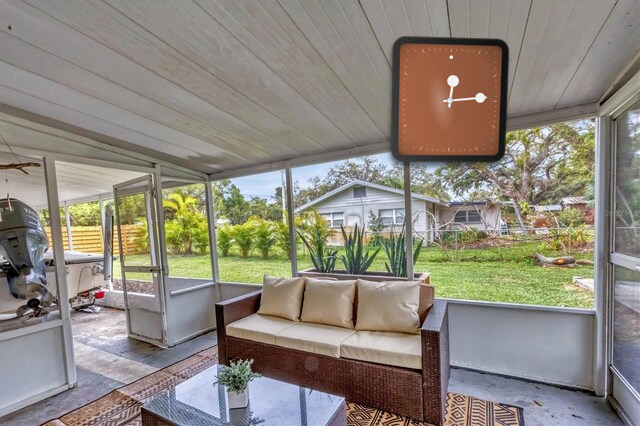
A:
12.14
